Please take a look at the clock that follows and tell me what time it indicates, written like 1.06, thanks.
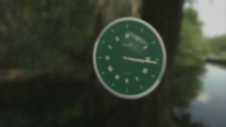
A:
3.16
